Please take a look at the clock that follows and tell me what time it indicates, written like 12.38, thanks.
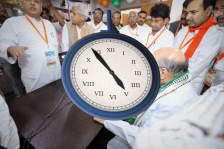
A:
4.54
